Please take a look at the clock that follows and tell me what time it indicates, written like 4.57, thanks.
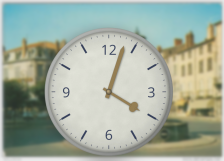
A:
4.03
